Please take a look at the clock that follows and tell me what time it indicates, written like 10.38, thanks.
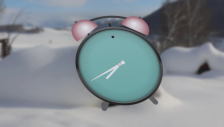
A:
7.41
